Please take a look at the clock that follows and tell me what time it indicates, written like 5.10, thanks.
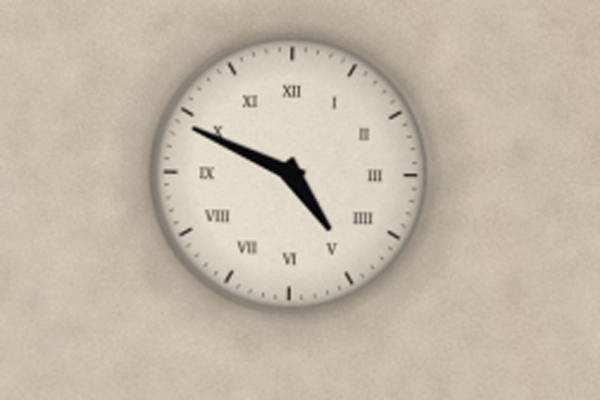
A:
4.49
